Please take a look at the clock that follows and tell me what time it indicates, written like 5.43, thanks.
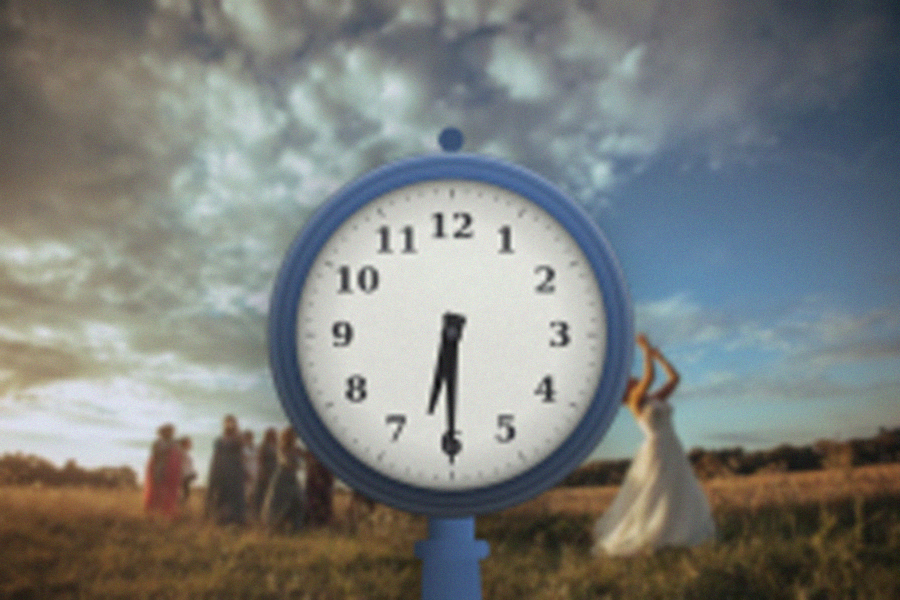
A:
6.30
